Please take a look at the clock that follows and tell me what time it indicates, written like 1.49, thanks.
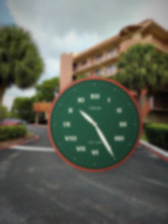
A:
10.25
